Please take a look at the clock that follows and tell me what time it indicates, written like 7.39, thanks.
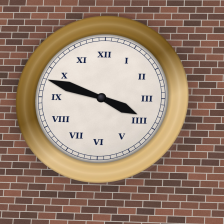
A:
3.48
